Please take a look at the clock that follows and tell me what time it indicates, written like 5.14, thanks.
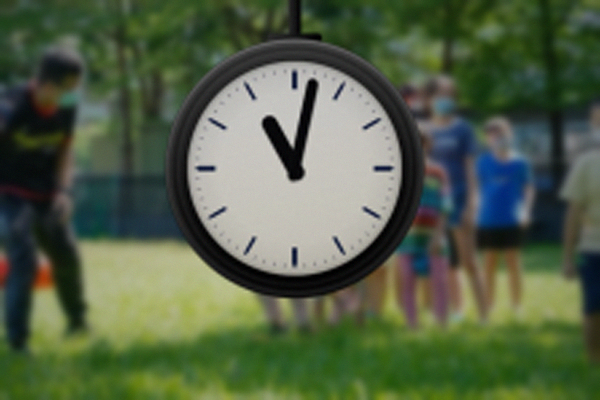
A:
11.02
